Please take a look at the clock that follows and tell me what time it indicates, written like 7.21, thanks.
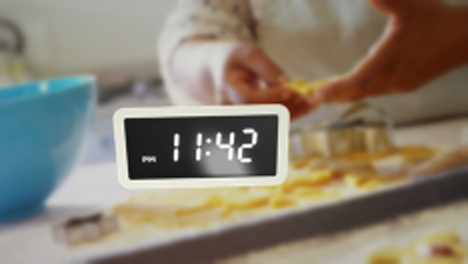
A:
11.42
